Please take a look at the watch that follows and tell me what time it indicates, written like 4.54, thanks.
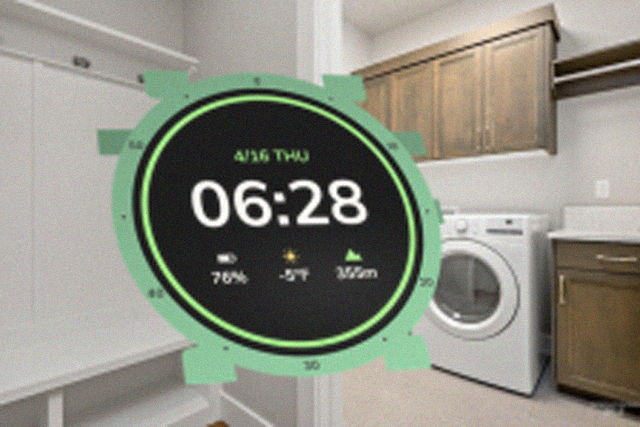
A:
6.28
